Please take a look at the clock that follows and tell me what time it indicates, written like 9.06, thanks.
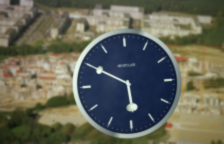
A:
5.50
